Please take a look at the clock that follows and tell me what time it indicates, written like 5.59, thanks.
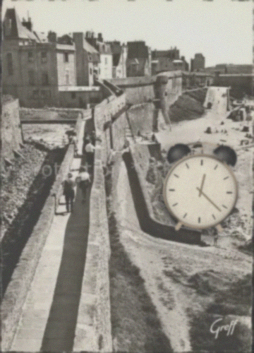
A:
12.22
